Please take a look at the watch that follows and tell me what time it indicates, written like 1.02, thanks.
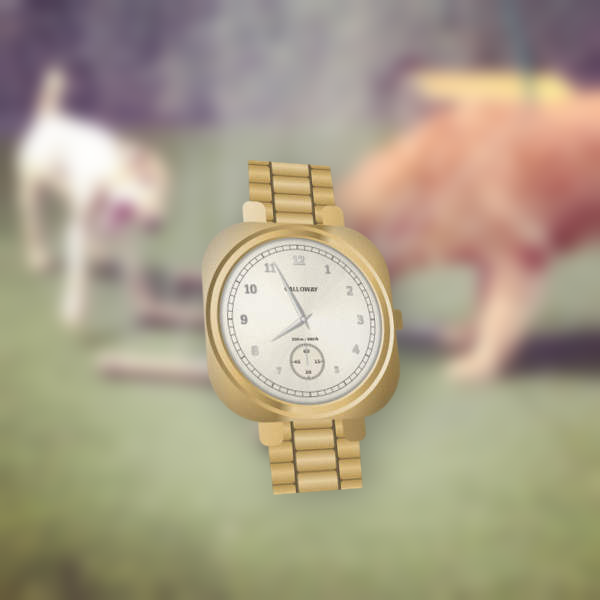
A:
7.56
